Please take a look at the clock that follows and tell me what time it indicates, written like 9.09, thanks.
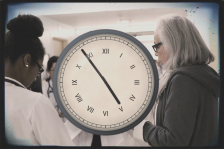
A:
4.54
